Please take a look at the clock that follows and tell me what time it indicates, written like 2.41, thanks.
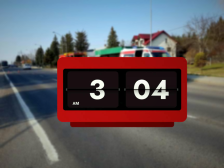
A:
3.04
